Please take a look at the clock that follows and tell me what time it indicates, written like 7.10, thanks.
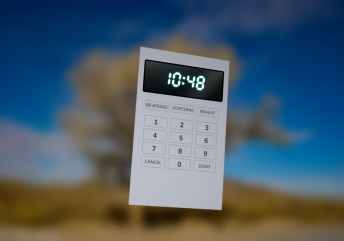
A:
10.48
